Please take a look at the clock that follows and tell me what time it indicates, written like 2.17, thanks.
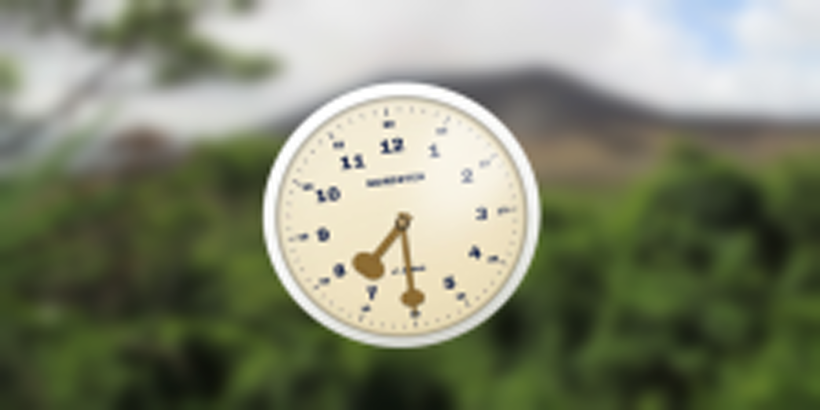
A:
7.30
